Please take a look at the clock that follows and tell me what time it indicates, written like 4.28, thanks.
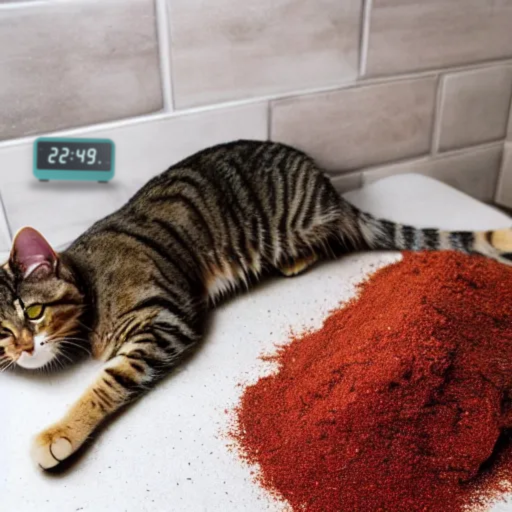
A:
22.49
